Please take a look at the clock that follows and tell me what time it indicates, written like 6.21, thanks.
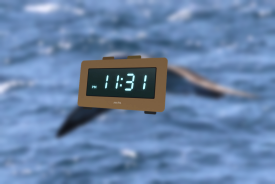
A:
11.31
